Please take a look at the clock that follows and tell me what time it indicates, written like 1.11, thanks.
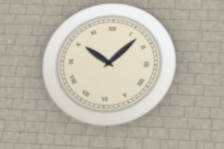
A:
10.07
